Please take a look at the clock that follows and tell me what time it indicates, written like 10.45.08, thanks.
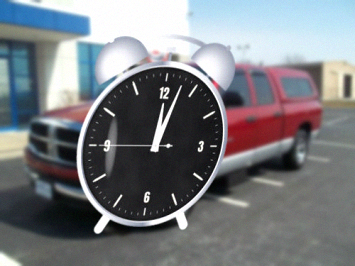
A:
12.02.45
